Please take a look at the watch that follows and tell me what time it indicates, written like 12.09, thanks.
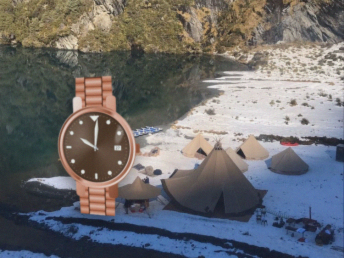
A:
10.01
